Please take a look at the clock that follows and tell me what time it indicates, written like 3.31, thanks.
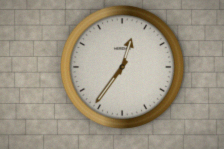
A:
12.36
